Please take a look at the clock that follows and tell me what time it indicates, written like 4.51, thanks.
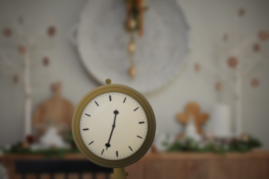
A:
12.34
